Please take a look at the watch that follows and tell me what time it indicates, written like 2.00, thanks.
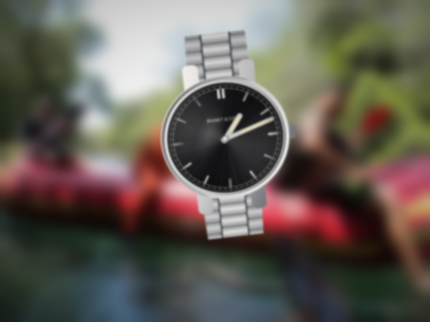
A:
1.12
